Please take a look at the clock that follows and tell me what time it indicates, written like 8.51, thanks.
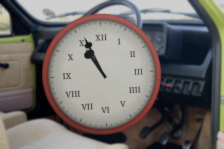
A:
10.56
